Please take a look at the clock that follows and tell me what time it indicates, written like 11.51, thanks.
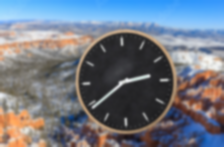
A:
2.39
